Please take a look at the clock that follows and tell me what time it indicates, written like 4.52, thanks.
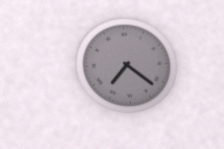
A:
7.22
